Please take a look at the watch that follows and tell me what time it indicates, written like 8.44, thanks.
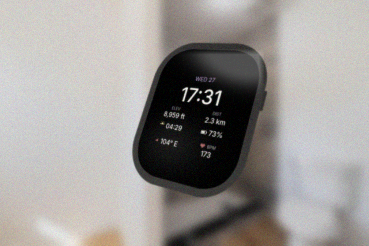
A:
17.31
